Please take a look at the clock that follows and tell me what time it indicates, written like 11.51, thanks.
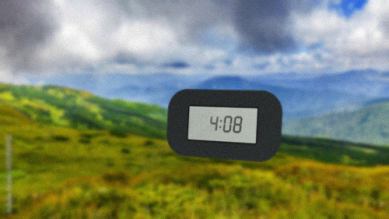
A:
4.08
